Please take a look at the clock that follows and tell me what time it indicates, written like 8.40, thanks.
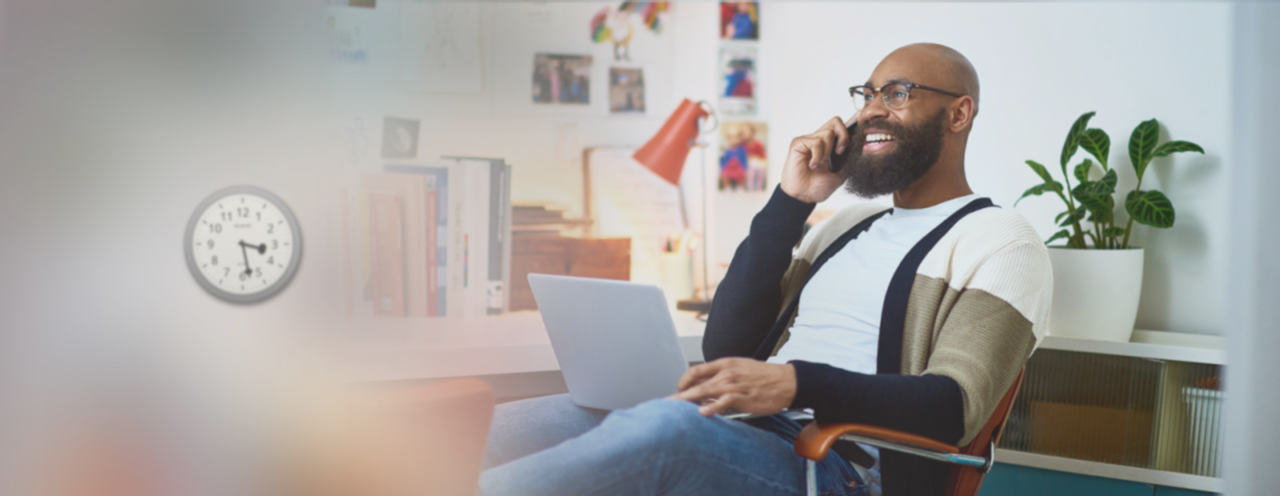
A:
3.28
